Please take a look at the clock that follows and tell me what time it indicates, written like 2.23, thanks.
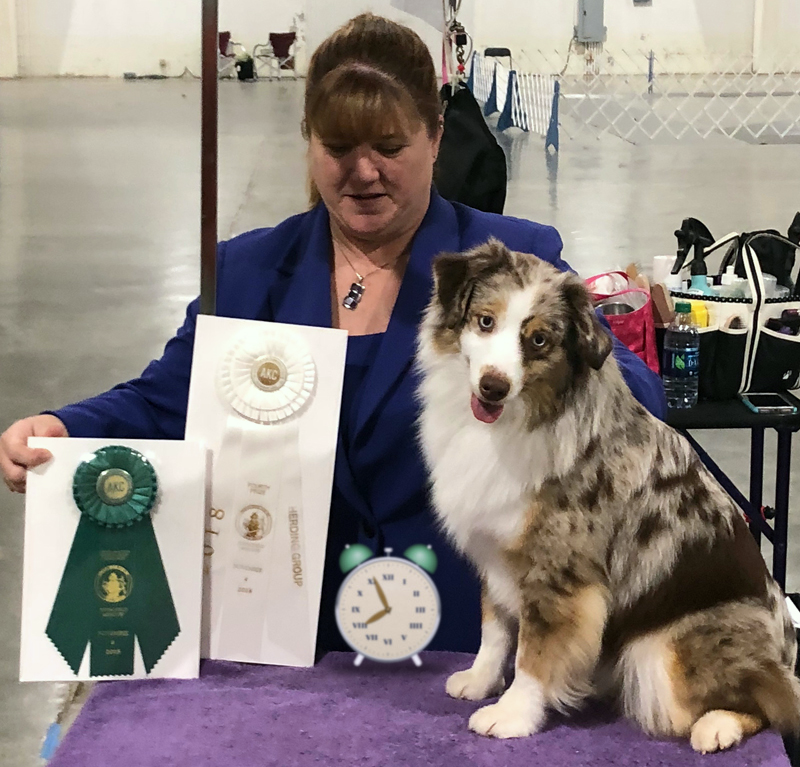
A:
7.56
